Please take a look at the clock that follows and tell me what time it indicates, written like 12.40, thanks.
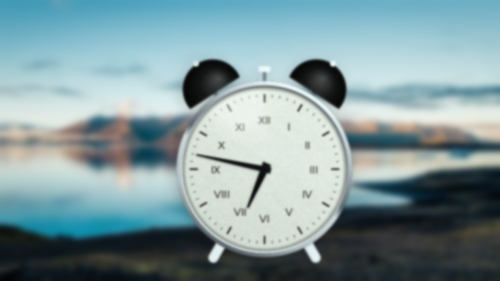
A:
6.47
